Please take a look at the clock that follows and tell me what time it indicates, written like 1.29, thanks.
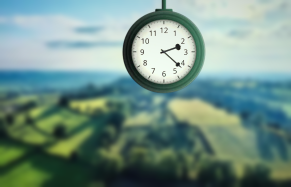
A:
2.22
